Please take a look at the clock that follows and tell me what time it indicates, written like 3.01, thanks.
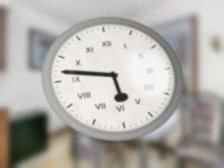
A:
5.47
